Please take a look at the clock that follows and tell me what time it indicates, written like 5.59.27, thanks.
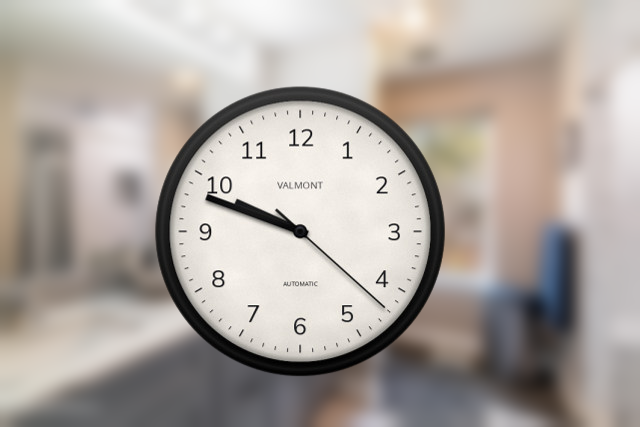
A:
9.48.22
